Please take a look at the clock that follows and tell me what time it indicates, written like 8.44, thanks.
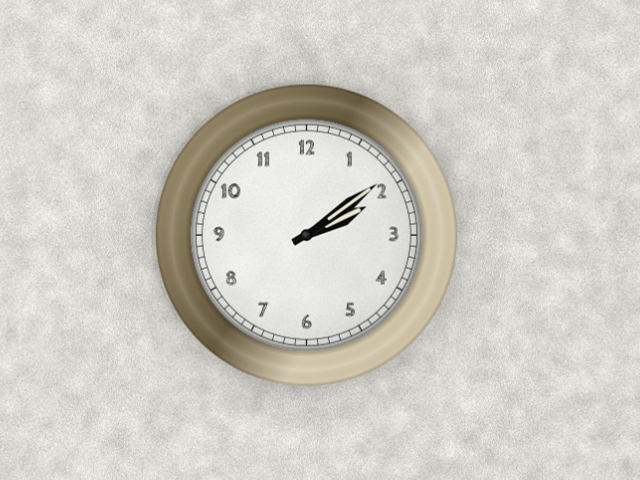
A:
2.09
